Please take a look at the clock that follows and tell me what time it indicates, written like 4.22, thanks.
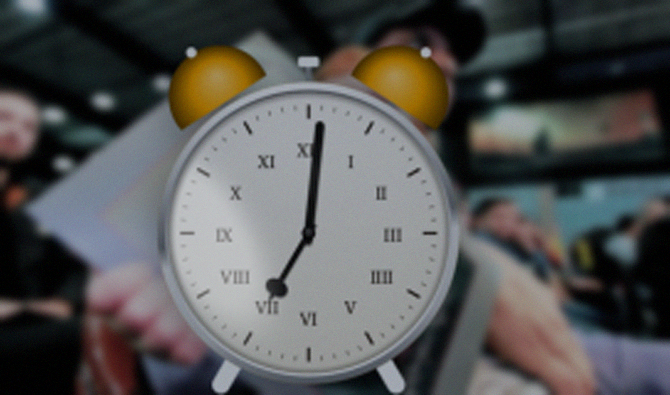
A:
7.01
